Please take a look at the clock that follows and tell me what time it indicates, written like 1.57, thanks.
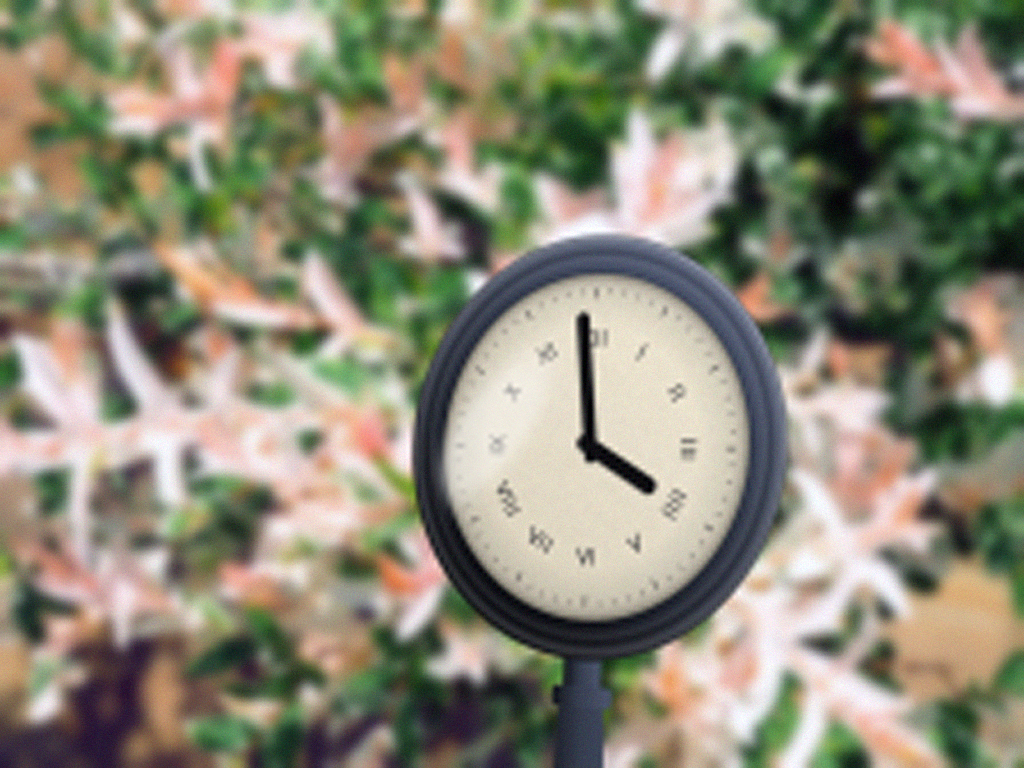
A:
3.59
